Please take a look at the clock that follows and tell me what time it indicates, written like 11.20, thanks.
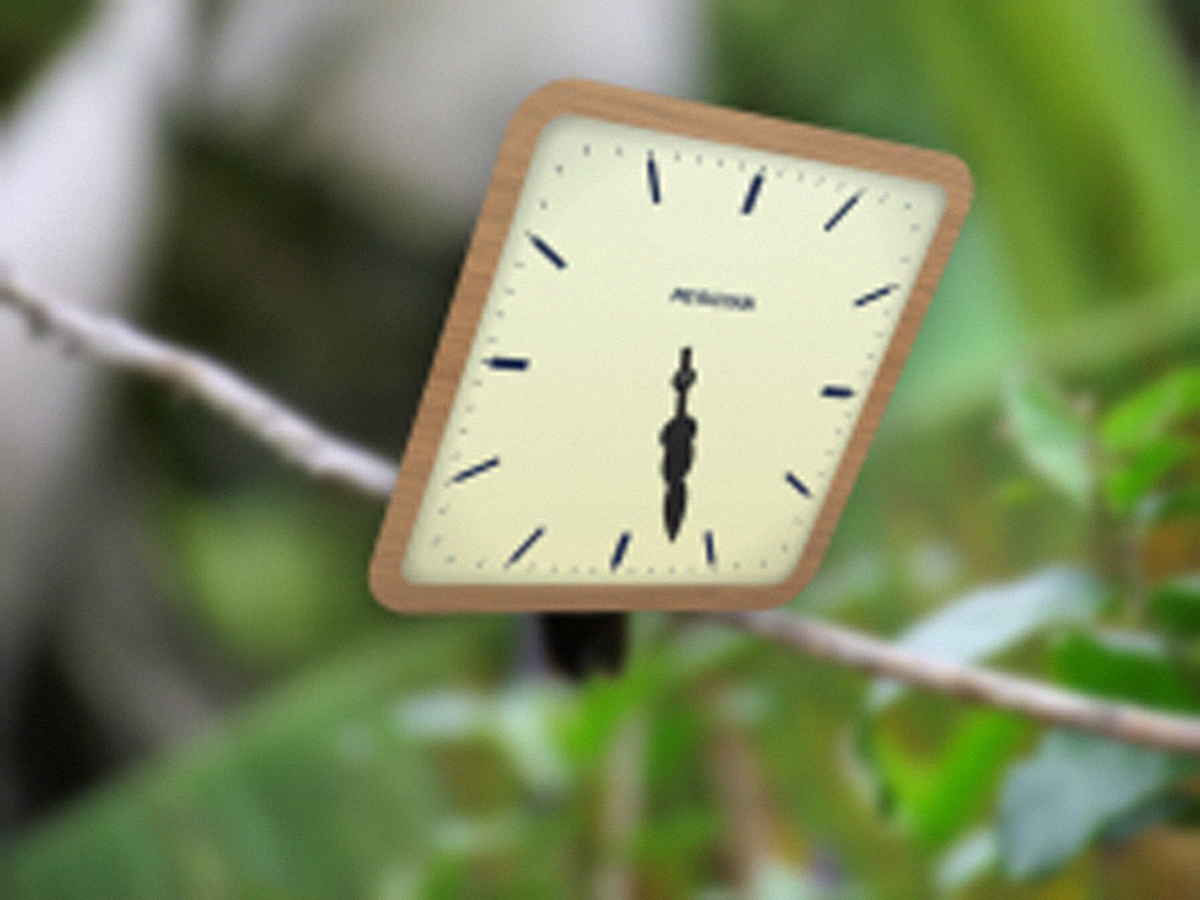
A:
5.27
